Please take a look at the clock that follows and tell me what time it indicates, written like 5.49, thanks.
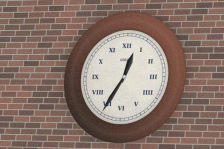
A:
12.35
